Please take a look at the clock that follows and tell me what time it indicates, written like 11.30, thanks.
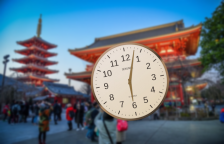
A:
6.03
